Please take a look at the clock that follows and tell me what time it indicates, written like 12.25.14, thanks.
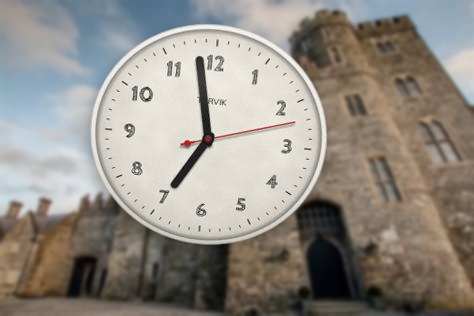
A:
6.58.12
